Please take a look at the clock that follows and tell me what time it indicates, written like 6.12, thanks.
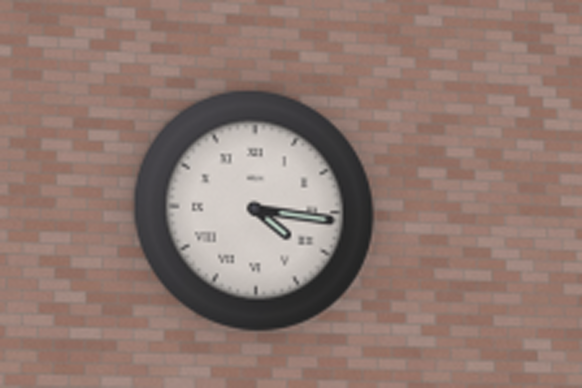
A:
4.16
